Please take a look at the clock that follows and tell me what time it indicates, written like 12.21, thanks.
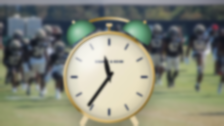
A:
11.36
